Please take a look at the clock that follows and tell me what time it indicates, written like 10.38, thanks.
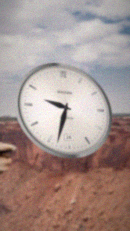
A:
9.33
